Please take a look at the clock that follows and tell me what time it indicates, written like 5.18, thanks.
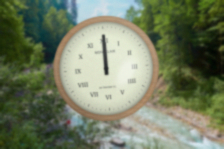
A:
12.00
